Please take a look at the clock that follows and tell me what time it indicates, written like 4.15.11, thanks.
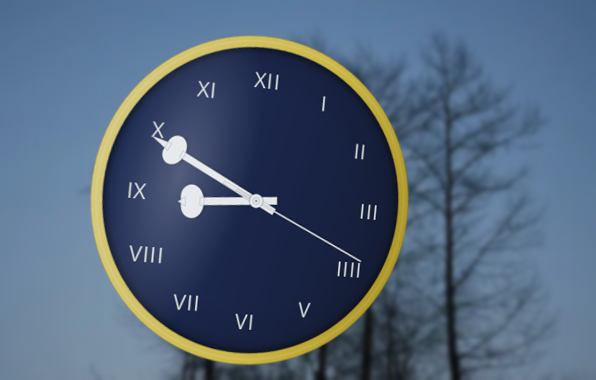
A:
8.49.19
